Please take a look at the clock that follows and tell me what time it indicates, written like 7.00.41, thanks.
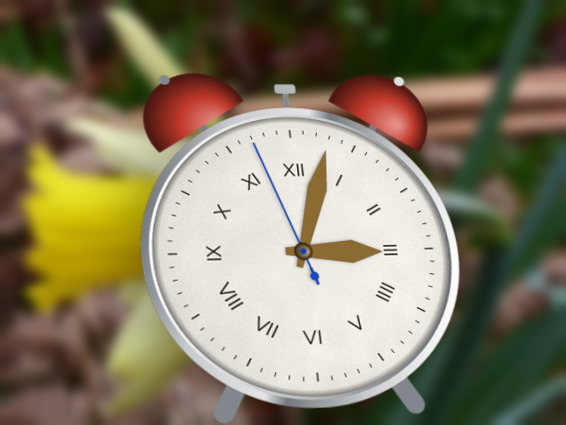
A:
3.02.57
